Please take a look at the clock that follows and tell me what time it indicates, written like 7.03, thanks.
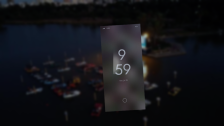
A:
9.59
